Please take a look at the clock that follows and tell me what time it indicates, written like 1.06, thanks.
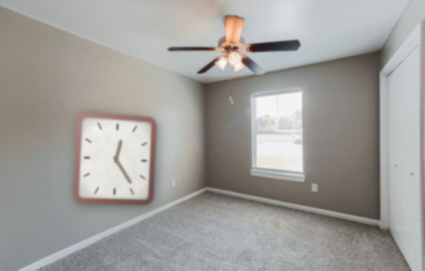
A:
12.24
